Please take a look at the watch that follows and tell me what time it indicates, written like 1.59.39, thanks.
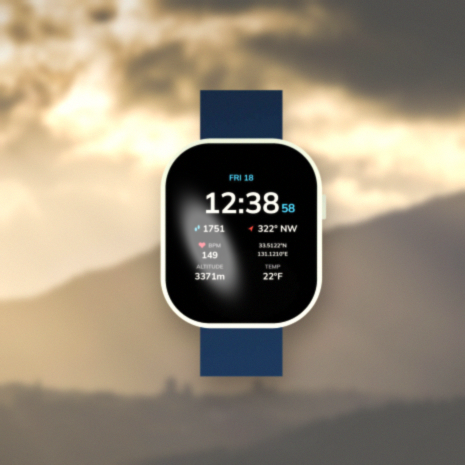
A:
12.38.58
